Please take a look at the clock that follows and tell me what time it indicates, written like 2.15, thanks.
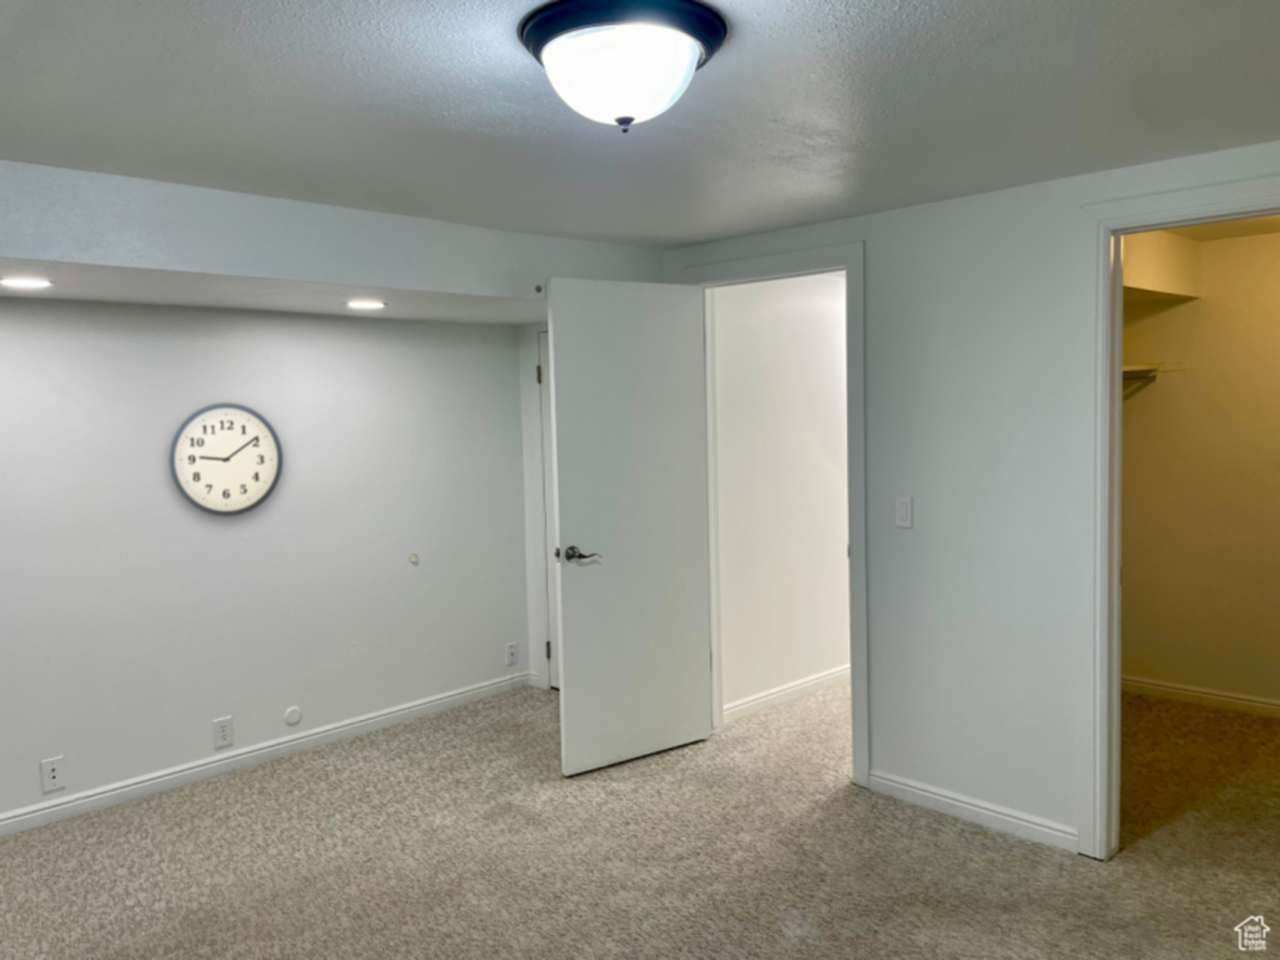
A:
9.09
